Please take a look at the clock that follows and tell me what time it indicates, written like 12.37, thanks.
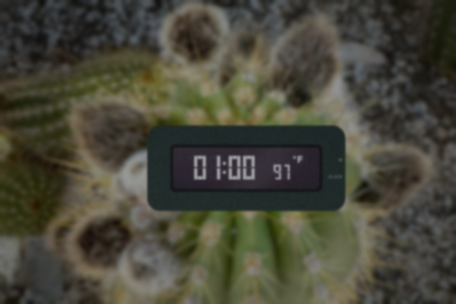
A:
1.00
